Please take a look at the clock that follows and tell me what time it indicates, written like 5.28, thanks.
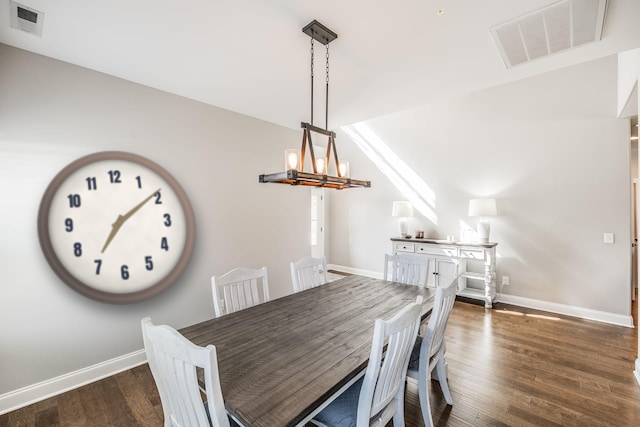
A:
7.09
